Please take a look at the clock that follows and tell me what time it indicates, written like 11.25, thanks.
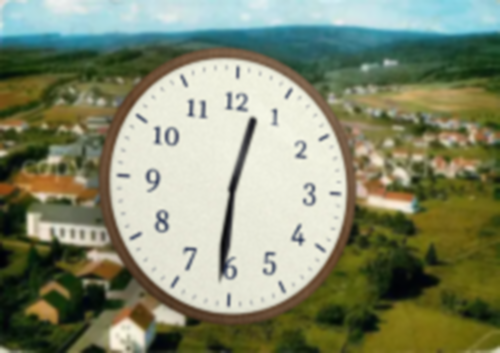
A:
12.31
